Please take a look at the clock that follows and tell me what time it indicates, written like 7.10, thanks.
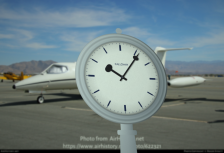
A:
10.06
